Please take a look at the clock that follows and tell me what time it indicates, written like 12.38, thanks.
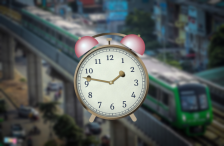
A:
1.47
